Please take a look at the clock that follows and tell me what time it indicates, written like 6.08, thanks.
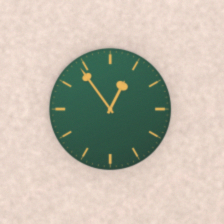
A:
12.54
